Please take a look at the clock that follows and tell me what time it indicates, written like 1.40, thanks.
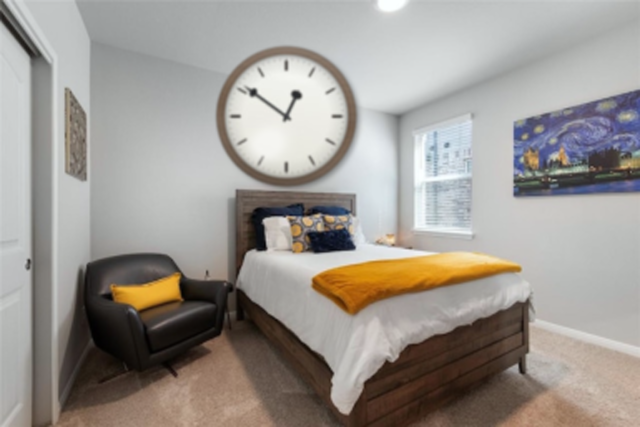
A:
12.51
